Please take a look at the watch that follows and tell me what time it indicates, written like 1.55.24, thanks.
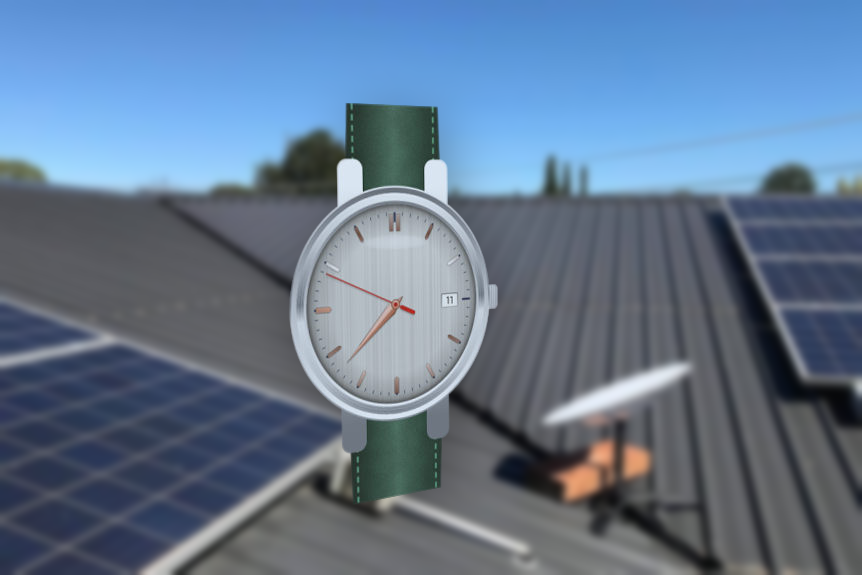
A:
7.37.49
